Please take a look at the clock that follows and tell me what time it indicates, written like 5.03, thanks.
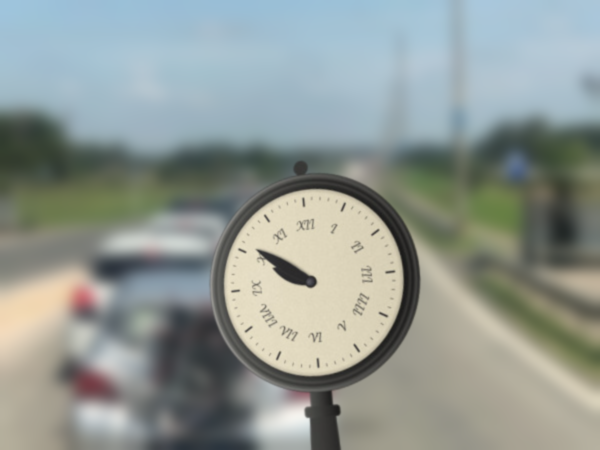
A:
9.51
